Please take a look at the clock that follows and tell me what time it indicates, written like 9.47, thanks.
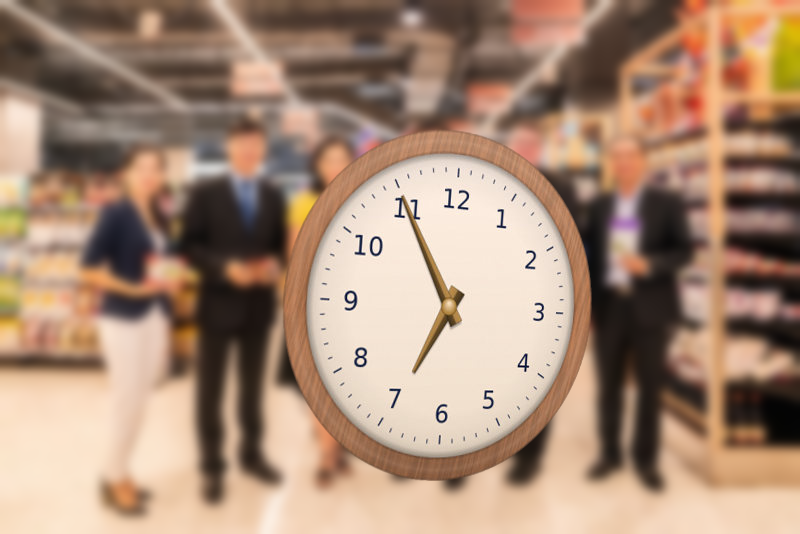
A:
6.55
